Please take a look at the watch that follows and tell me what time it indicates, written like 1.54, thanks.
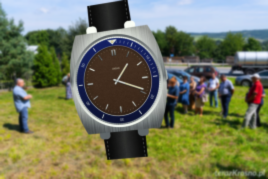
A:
1.19
